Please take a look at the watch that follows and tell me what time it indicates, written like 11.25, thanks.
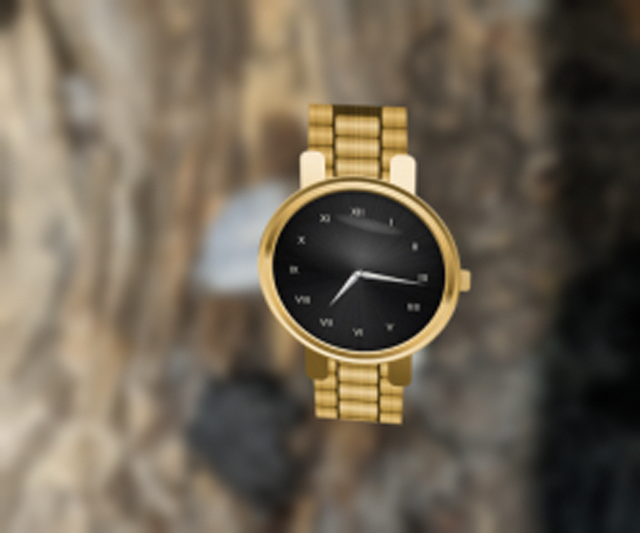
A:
7.16
